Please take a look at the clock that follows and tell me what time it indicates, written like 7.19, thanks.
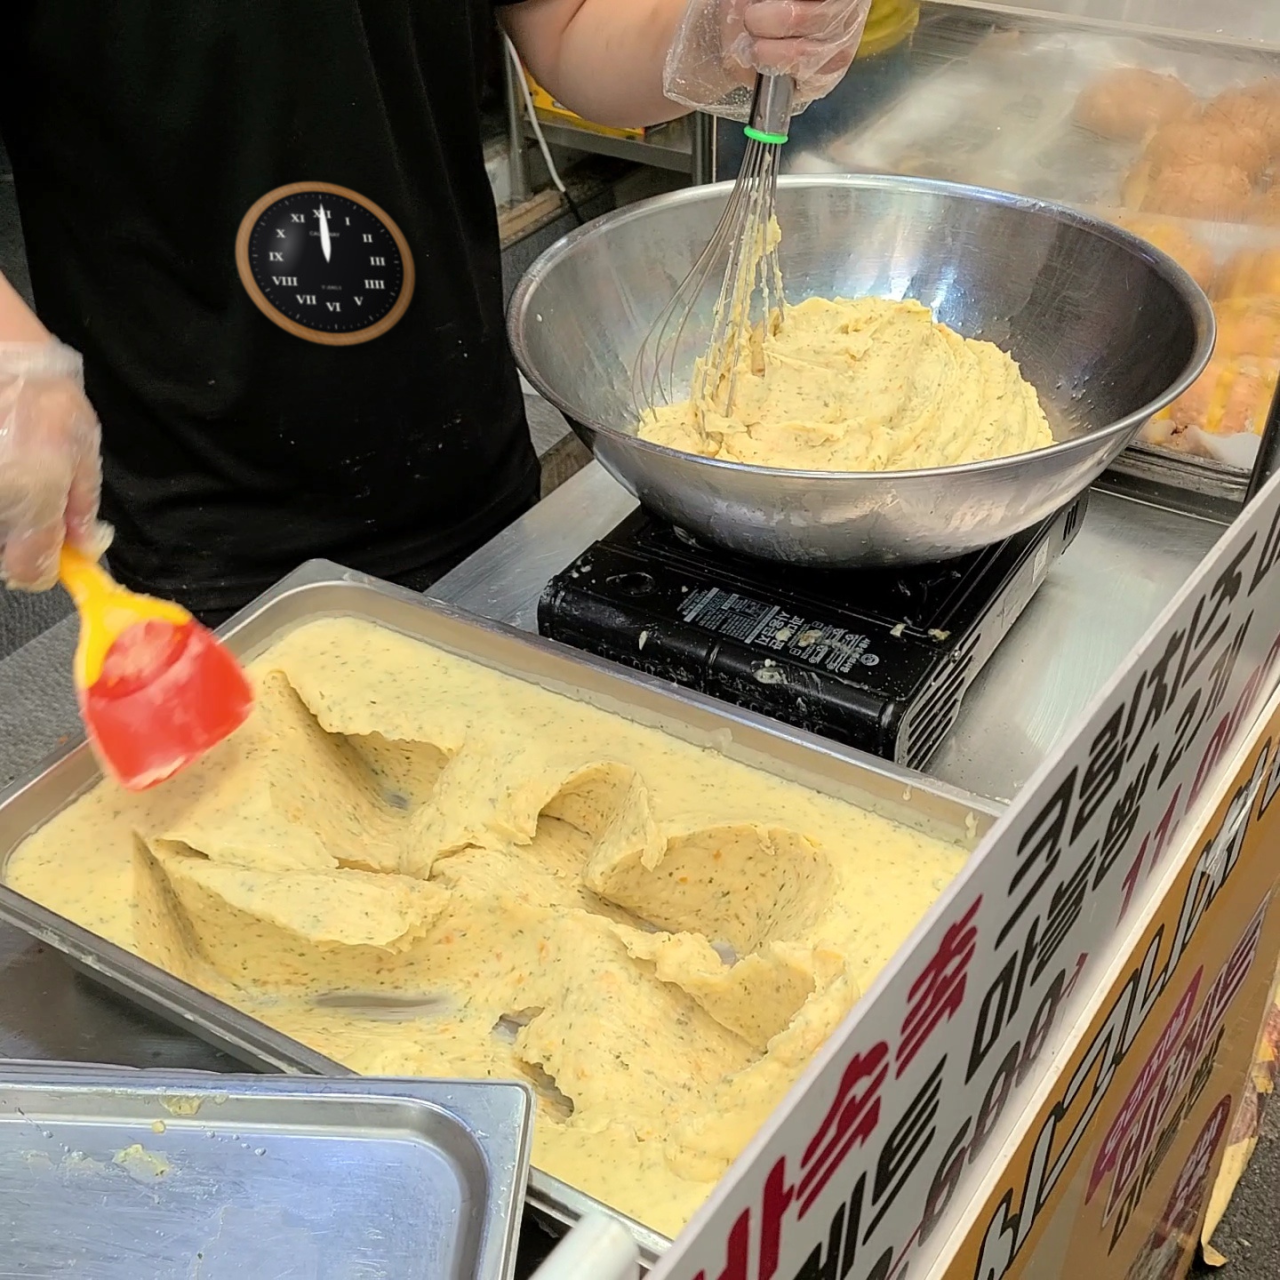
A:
12.00
